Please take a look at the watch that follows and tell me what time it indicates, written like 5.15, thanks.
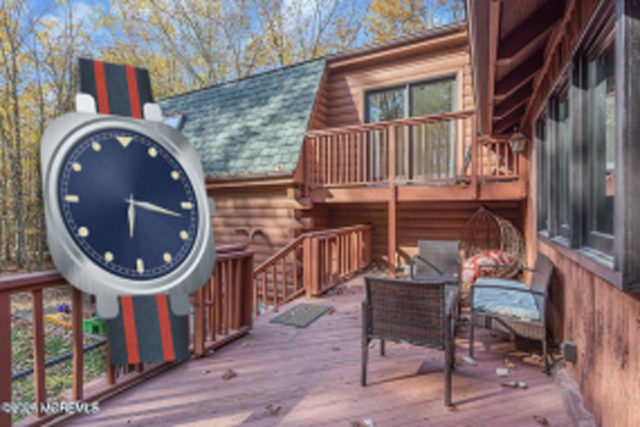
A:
6.17
